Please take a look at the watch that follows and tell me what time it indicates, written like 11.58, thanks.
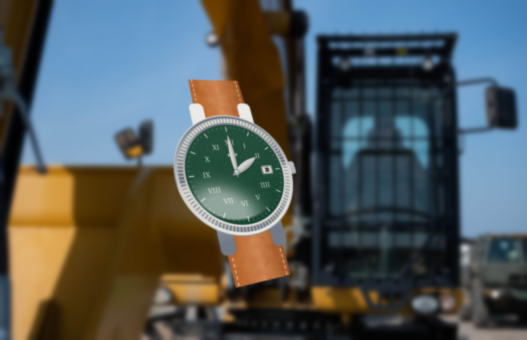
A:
2.00
